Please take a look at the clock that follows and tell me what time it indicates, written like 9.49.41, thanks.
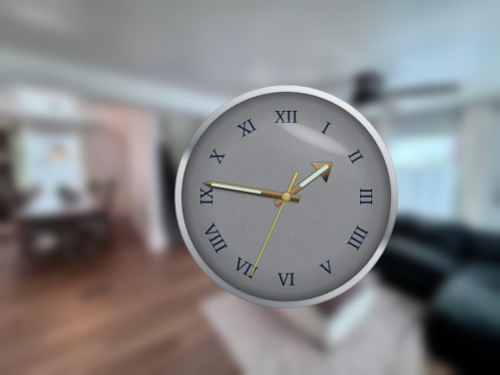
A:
1.46.34
